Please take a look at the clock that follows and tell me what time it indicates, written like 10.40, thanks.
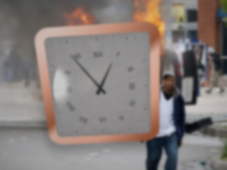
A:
12.54
